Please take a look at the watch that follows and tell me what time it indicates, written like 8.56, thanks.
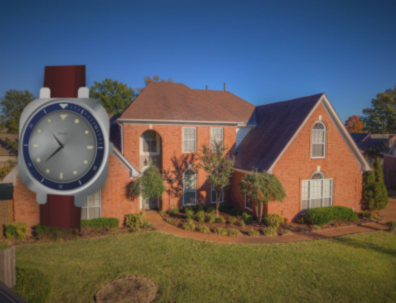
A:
10.38
